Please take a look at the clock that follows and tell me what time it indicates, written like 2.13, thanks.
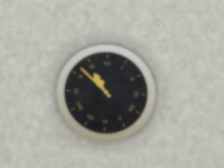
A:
10.52
